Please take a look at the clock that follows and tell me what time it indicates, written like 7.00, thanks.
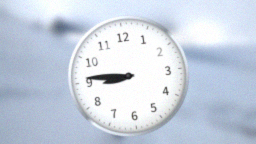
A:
8.46
